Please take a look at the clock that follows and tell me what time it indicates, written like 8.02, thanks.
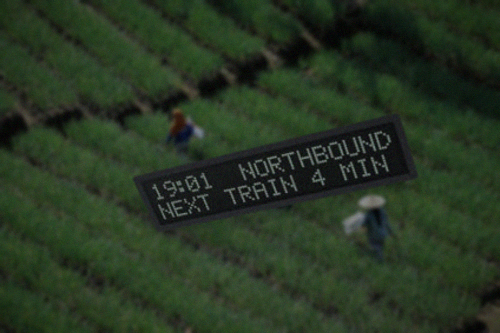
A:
19.01
